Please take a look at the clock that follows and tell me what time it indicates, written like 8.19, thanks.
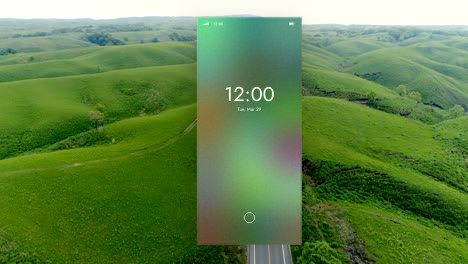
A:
12.00
